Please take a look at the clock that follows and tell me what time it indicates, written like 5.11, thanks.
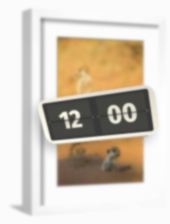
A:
12.00
